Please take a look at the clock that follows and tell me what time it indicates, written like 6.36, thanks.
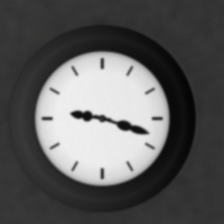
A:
9.18
